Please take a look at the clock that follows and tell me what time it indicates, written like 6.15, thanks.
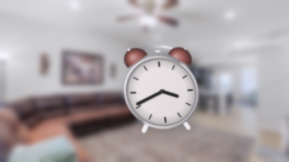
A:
3.41
